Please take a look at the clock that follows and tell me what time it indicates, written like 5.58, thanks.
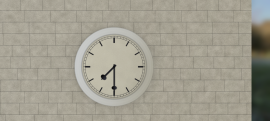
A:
7.30
